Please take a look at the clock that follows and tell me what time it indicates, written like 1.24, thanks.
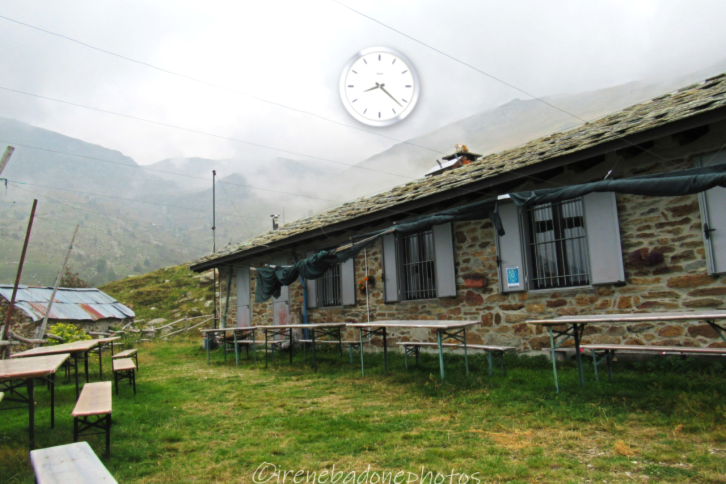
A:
8.22
